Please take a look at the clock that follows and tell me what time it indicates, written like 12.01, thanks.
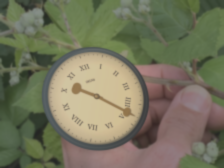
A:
10.23
